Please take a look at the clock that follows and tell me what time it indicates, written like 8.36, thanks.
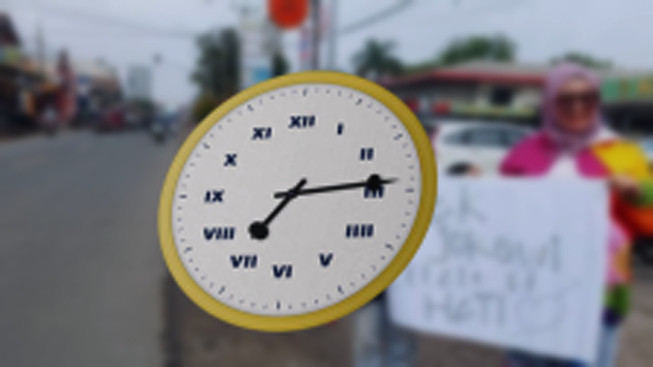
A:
7.14
